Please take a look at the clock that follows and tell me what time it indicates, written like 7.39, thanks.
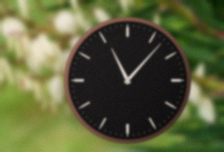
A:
11.07
